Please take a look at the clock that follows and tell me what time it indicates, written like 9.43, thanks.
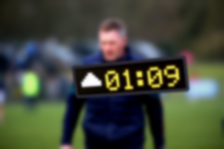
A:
1.09
